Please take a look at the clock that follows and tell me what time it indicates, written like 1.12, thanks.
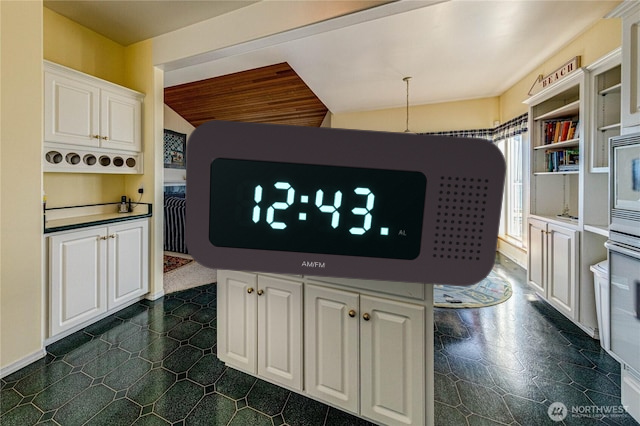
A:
12.43
